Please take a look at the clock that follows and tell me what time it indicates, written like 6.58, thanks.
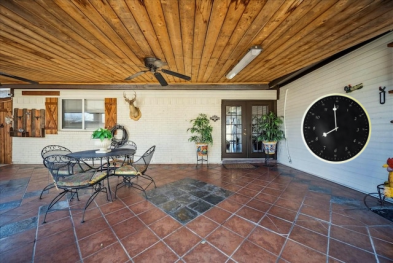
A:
7.59
